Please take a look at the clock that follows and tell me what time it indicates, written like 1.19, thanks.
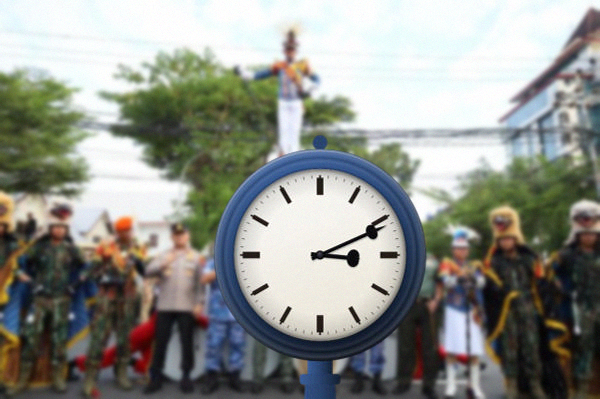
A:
3.11
